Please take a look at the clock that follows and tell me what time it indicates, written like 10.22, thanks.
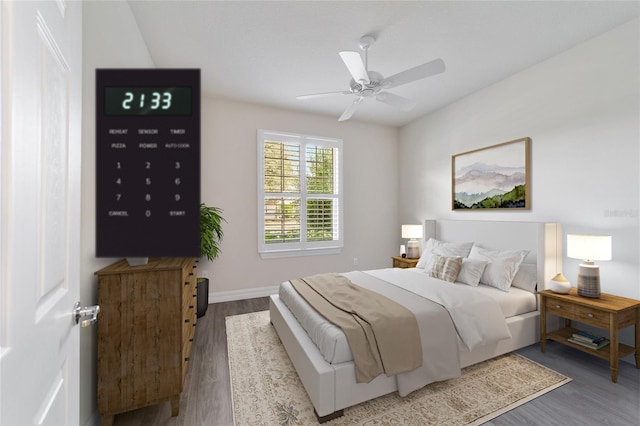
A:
21.33
